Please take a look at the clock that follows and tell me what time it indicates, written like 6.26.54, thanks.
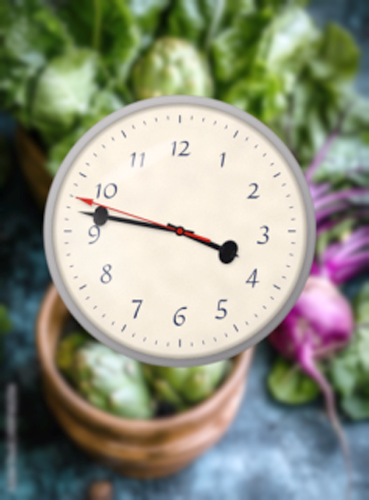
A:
3.46.48
